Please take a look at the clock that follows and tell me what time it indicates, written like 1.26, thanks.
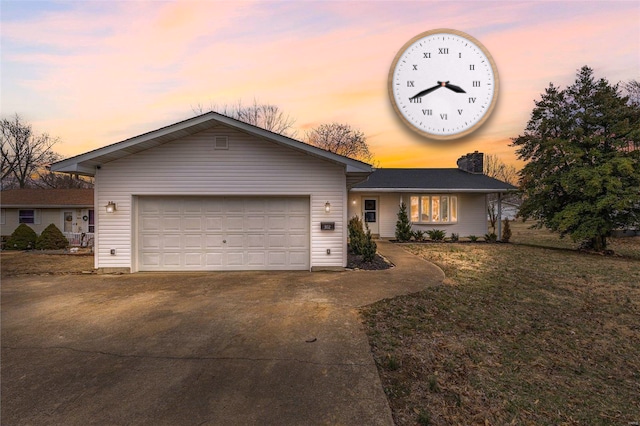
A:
3.41
